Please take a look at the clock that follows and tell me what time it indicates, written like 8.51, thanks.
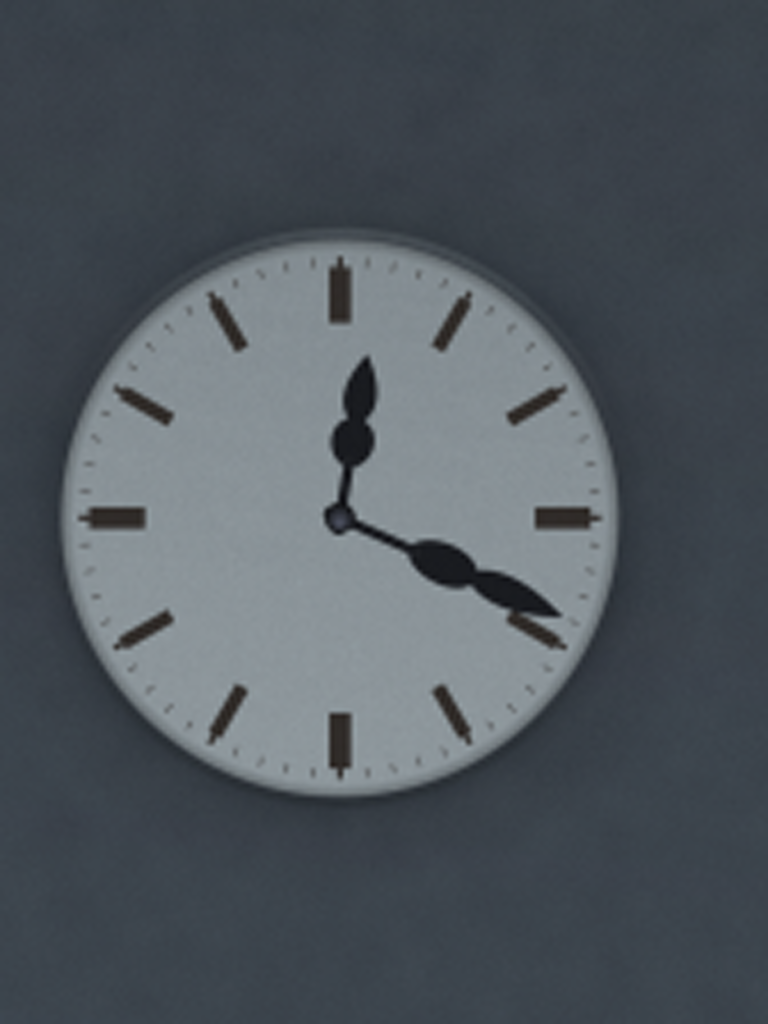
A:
12.19
